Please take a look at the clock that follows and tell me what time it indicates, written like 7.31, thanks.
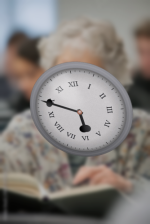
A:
5.49
